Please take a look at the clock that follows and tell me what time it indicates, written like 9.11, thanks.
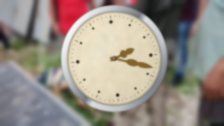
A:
2.18
